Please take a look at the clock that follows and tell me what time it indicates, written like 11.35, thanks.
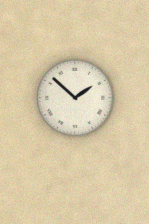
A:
1.52
